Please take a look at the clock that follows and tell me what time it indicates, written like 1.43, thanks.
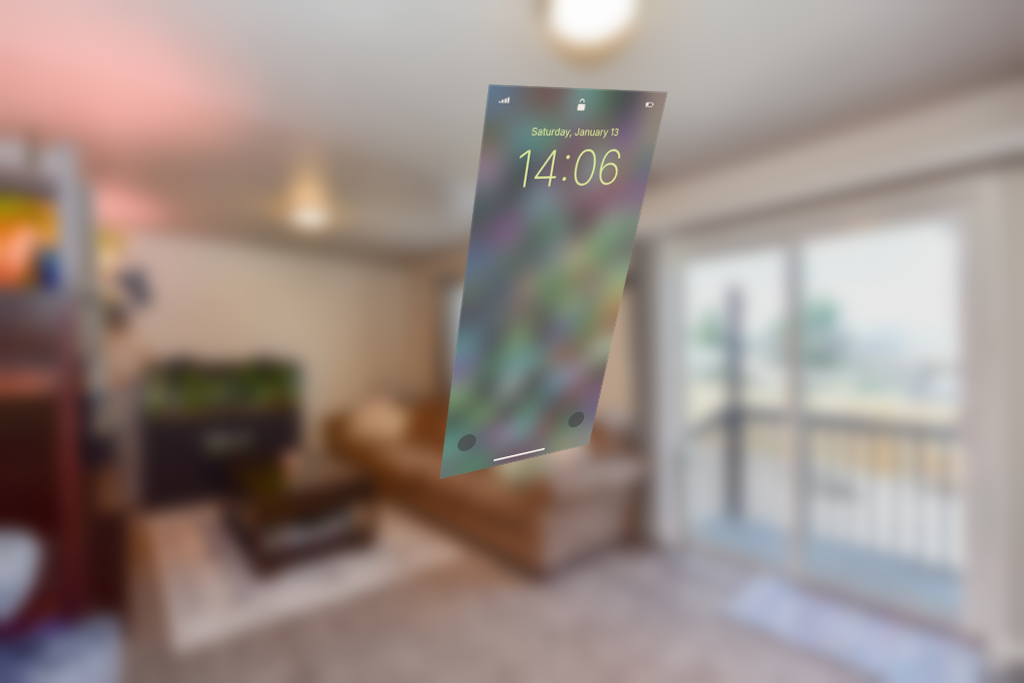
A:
14.06
